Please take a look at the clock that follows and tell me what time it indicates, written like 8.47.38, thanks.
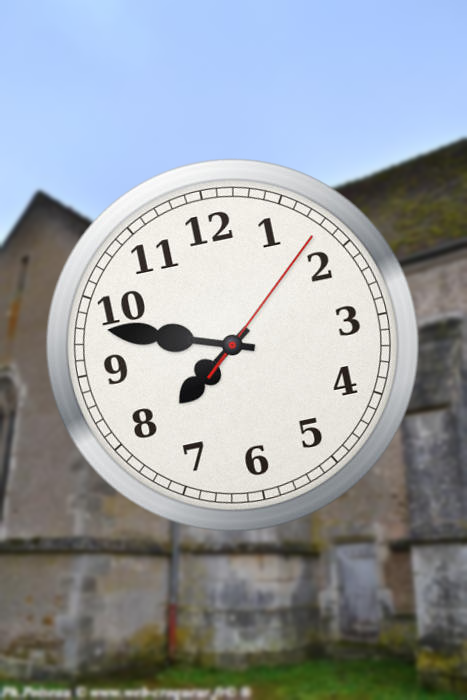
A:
7.48.08
